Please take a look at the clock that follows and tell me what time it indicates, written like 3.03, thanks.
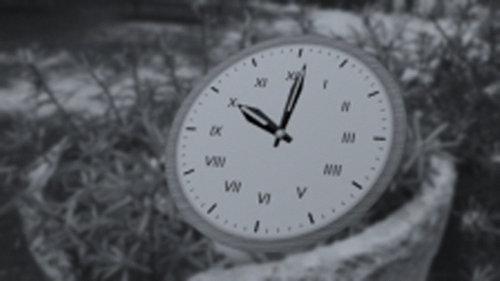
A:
10.01
